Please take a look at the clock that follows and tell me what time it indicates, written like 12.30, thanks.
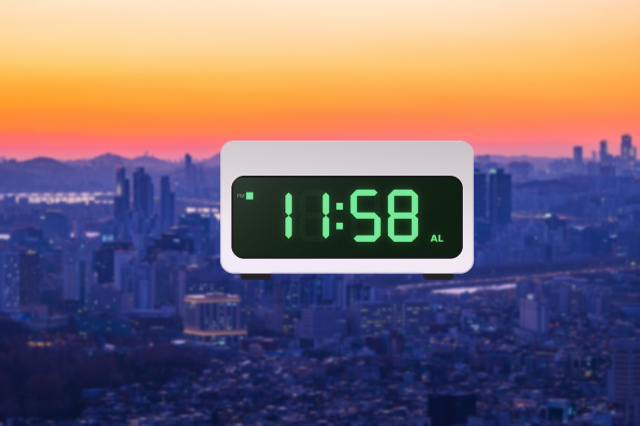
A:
11.58
